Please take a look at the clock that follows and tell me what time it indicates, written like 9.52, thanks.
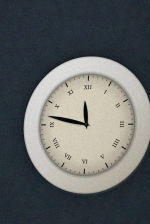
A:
11.47
